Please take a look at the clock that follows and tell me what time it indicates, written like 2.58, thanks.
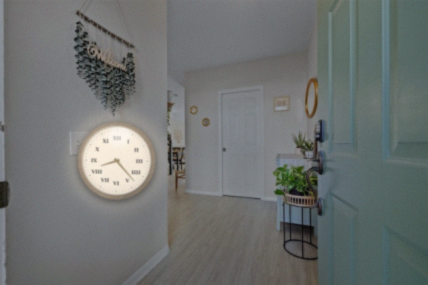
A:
8.23
